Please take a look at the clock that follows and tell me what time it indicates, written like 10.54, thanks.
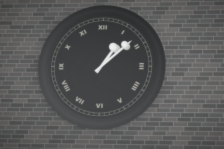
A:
1.08
